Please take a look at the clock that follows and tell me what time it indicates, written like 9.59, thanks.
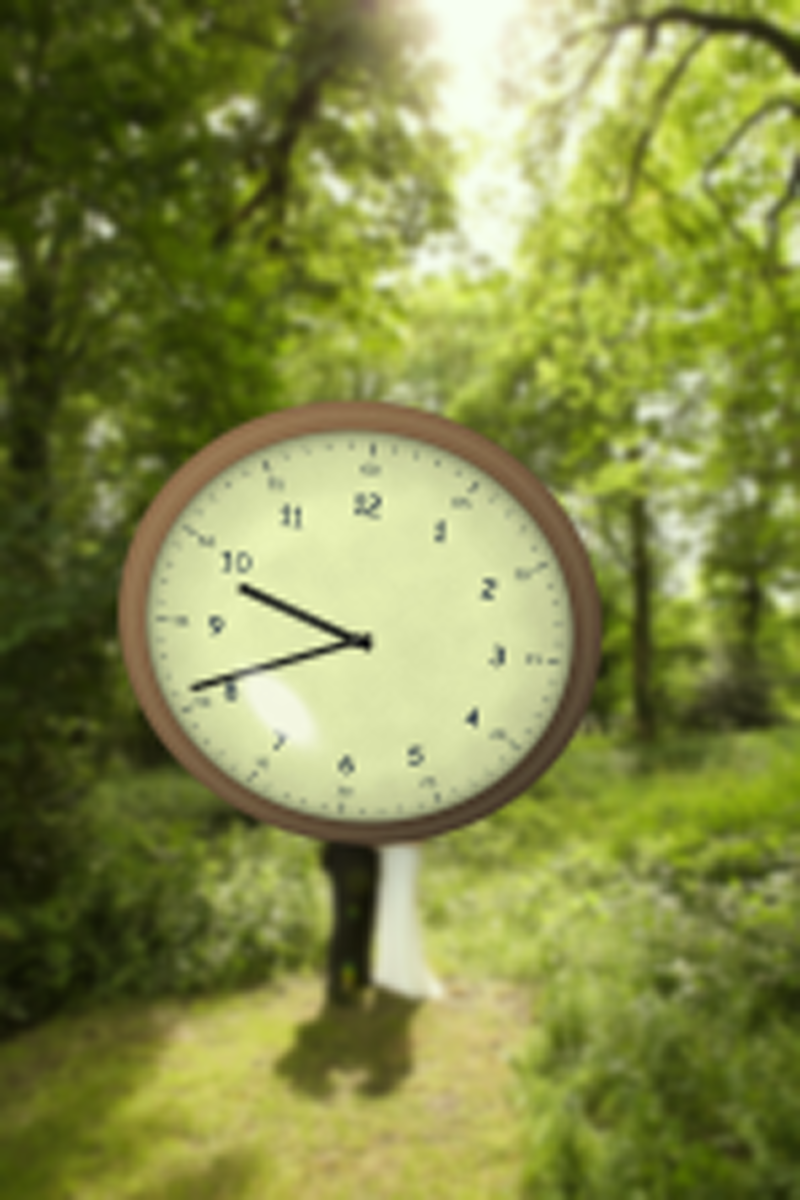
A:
9.41
